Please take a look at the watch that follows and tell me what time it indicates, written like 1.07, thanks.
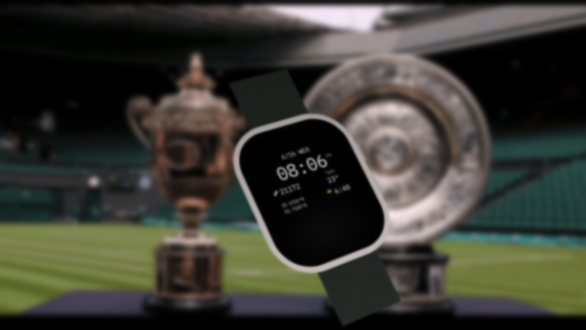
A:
8.06
